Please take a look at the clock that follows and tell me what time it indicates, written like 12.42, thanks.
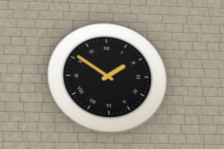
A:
1.51
